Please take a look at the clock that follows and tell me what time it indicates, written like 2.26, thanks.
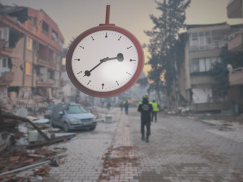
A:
2.38
